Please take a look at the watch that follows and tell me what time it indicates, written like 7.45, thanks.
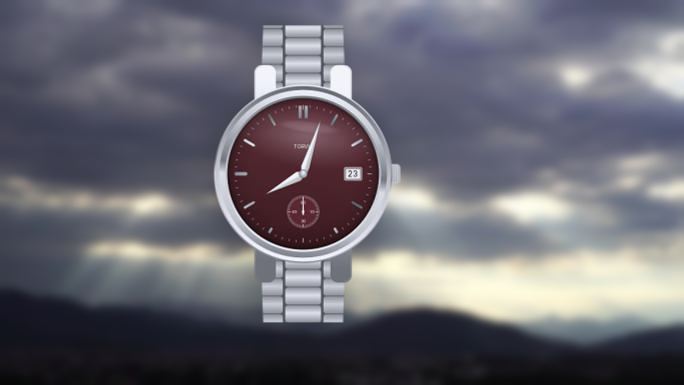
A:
8.03
